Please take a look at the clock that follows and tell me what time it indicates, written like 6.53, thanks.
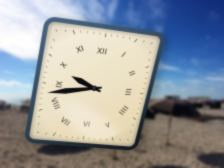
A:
9.43
